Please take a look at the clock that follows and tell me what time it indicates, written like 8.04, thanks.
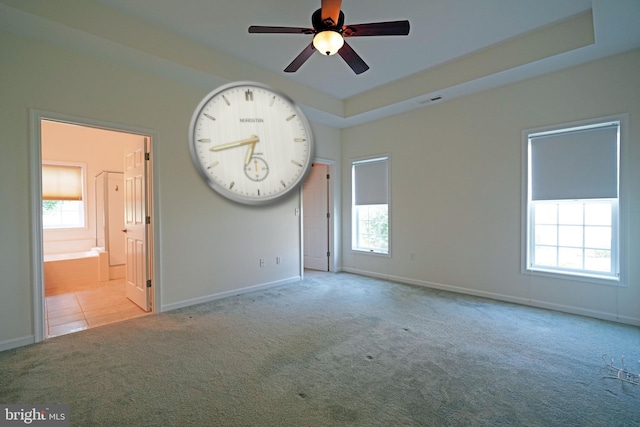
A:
6.43
